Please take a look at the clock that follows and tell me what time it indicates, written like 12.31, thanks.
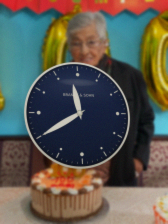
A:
11.40
